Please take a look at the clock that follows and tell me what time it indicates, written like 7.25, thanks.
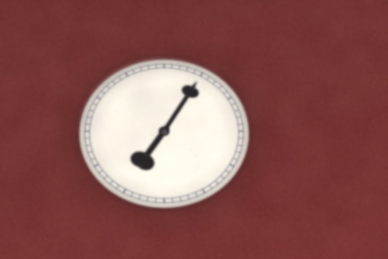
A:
7.05
